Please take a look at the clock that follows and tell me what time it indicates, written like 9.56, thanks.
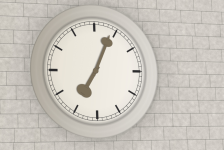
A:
7.04
